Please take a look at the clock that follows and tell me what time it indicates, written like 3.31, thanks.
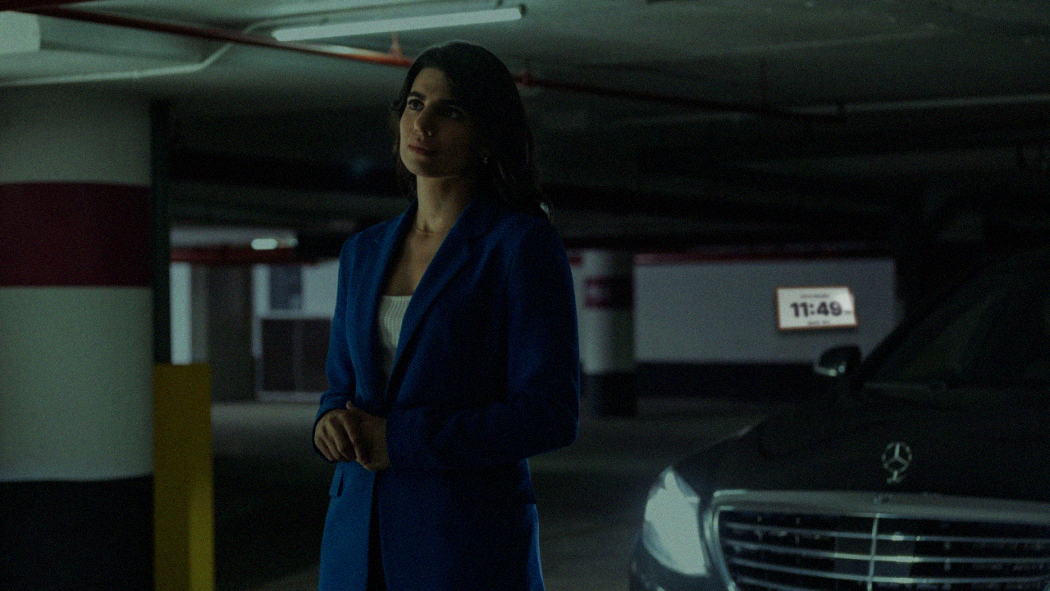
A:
11.49
